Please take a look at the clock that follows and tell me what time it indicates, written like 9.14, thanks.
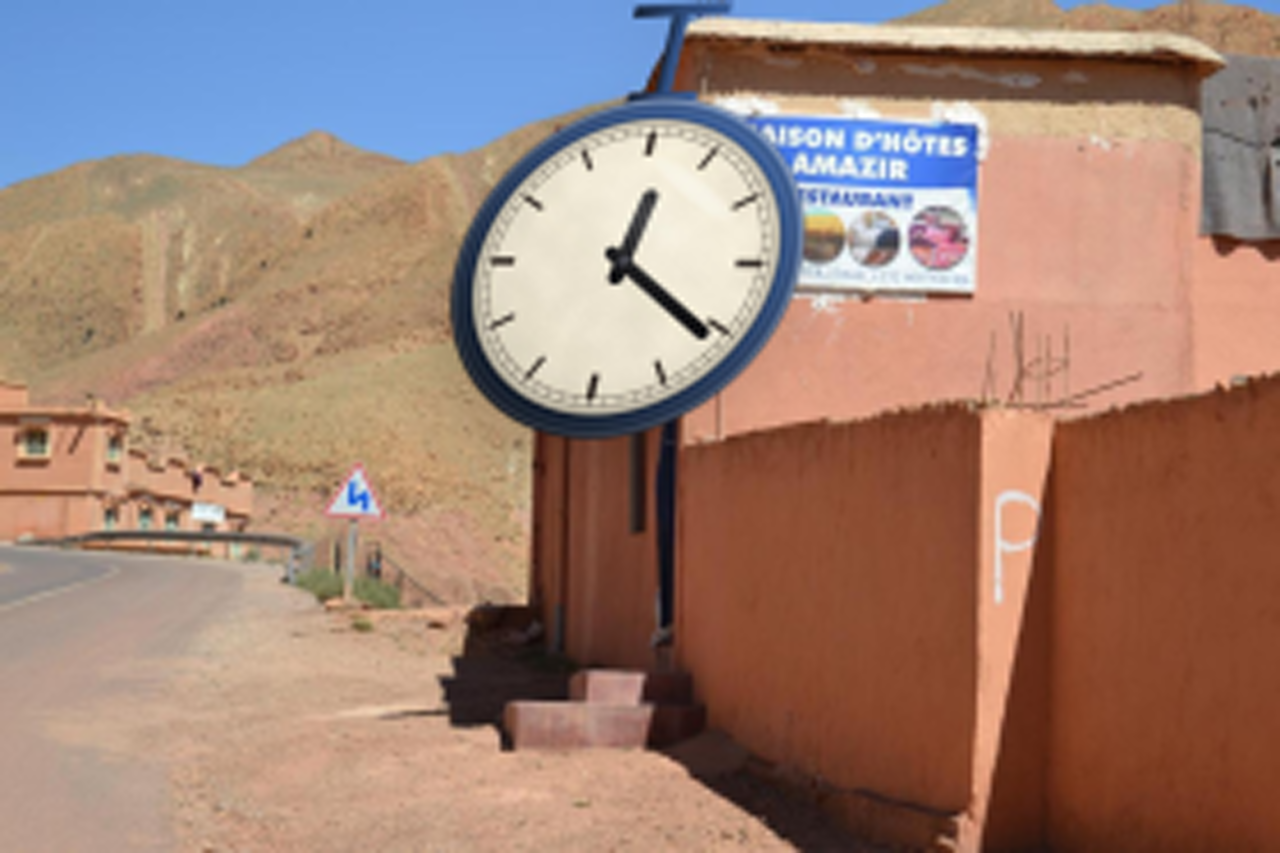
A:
12.21
